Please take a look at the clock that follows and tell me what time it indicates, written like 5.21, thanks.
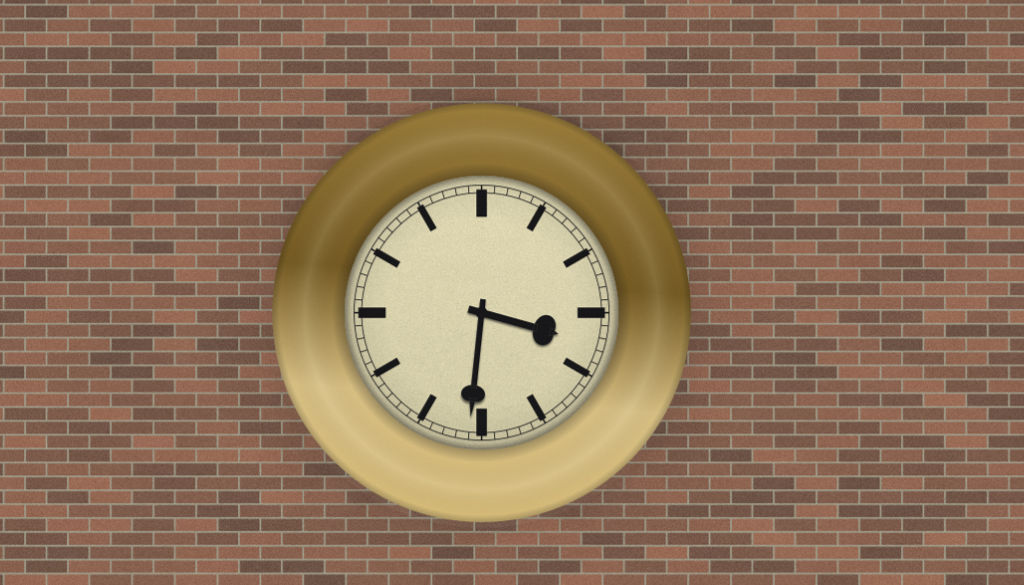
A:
3.31
